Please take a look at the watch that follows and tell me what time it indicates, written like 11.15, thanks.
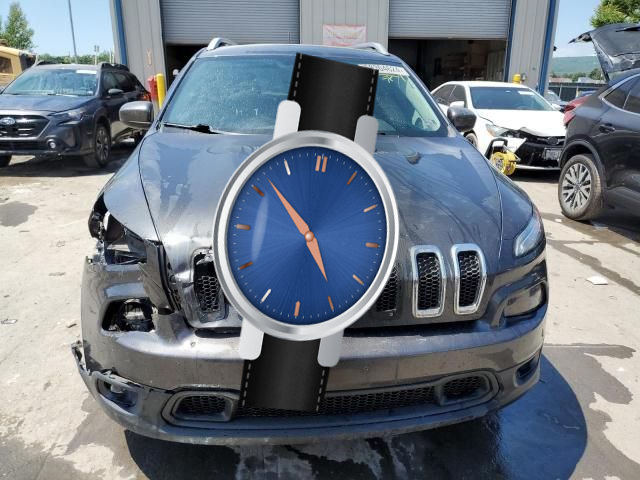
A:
4.52
